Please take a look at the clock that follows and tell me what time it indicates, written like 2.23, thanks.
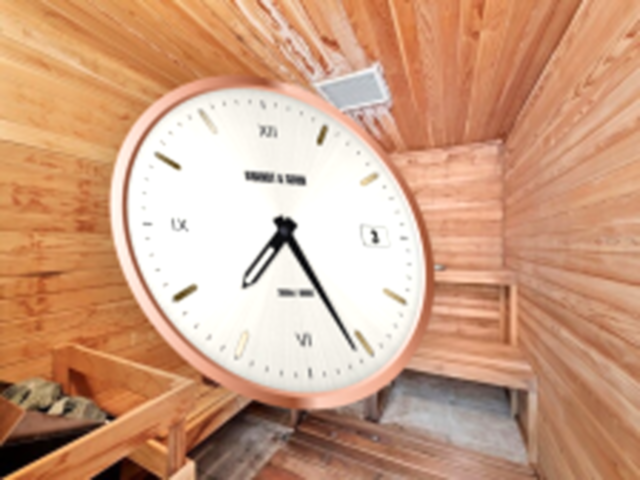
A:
7.26
